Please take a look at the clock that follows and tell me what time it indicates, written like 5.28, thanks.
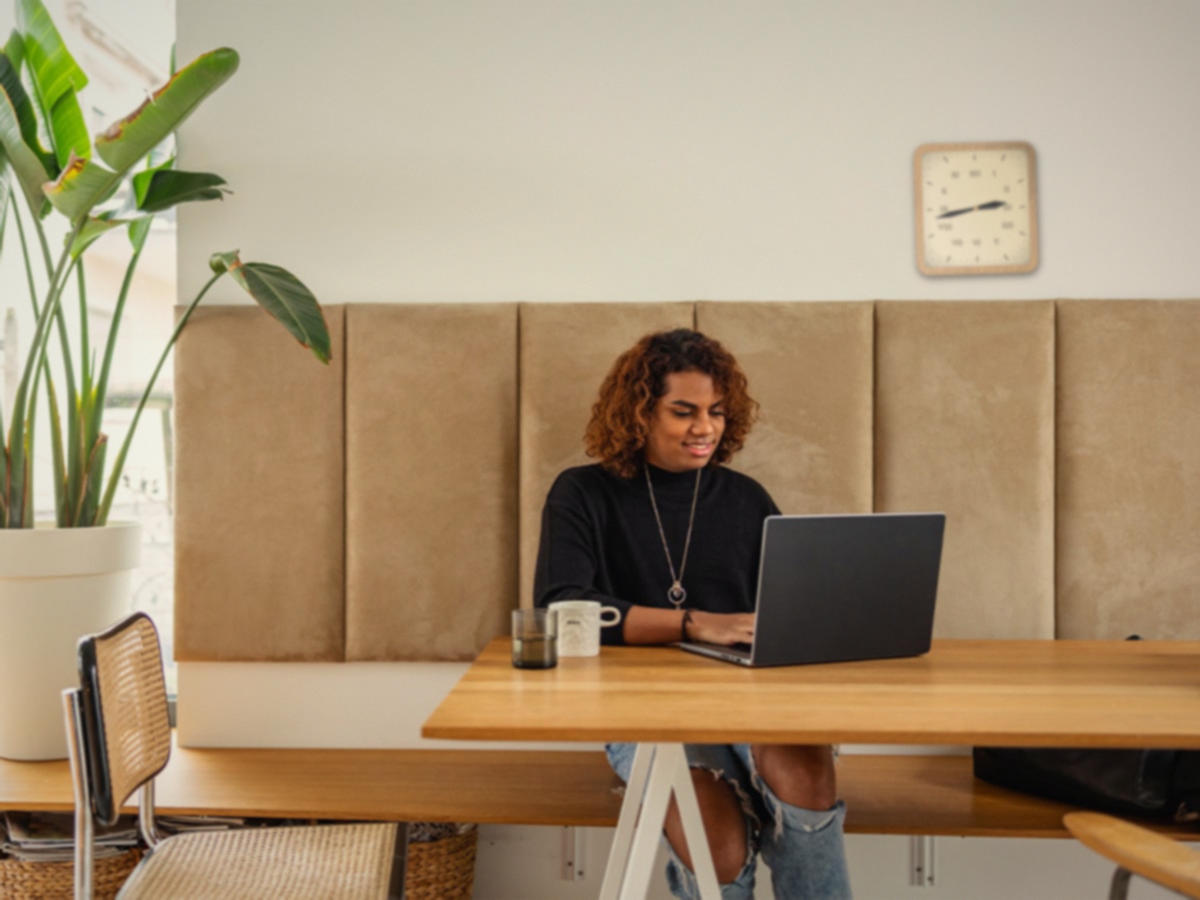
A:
2.43
